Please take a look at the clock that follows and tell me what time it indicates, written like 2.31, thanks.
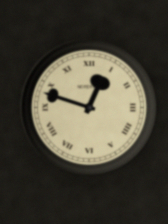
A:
12.48
